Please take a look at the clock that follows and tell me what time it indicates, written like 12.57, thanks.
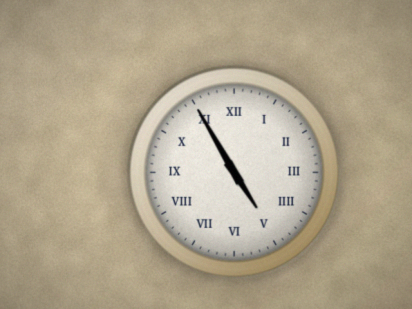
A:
4.55
